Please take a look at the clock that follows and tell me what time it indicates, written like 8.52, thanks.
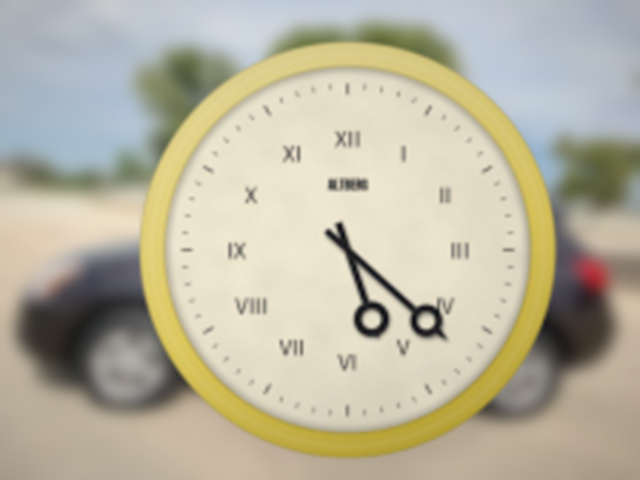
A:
5.22
